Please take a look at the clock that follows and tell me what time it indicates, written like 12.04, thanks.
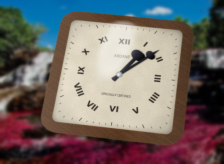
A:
1.08
